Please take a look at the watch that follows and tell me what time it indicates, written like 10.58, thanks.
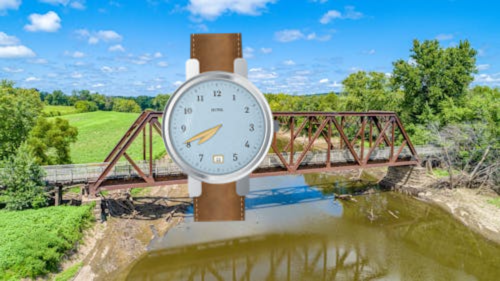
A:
7.41
